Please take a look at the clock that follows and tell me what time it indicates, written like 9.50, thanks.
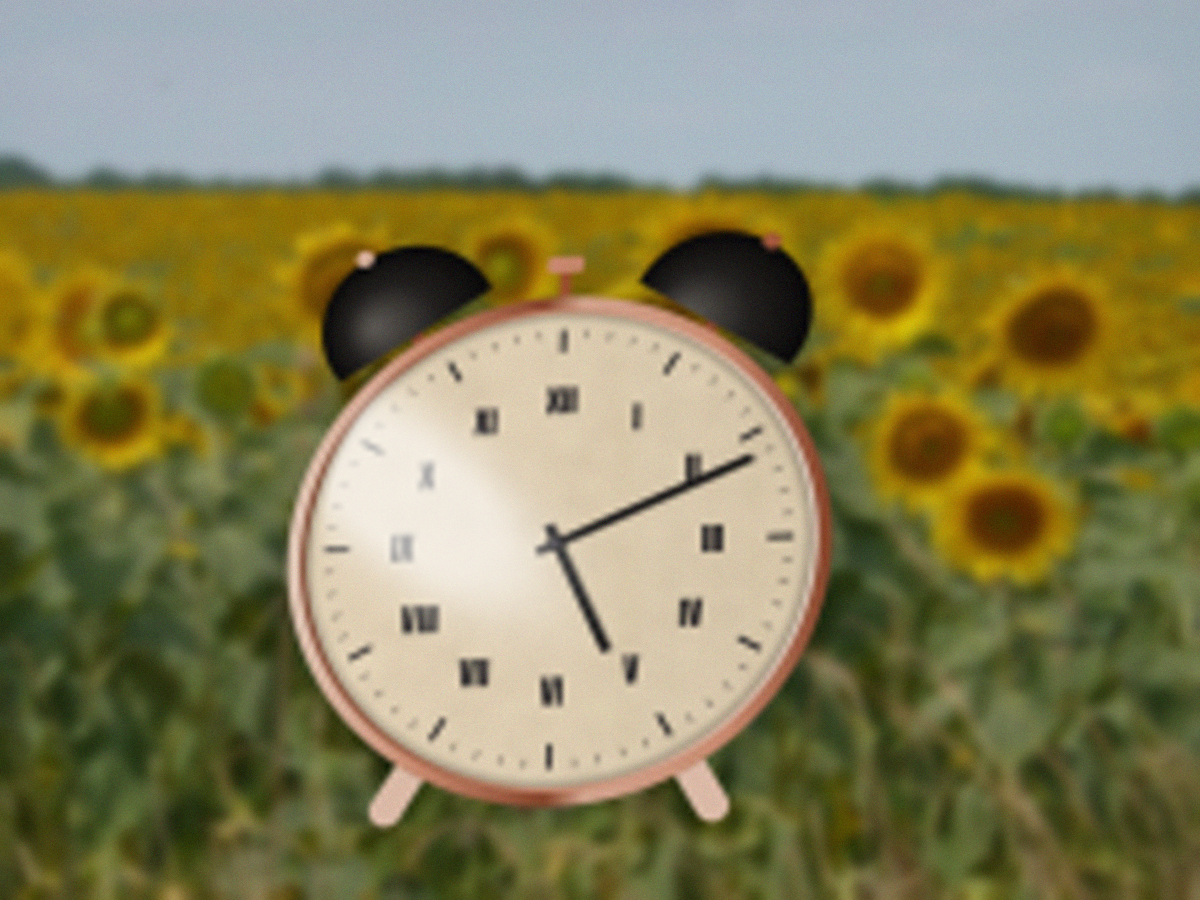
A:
5.11
